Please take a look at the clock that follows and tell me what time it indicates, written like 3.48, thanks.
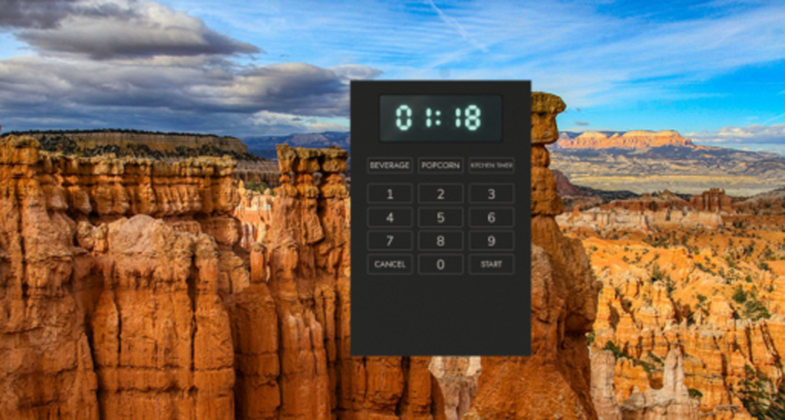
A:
1.18
